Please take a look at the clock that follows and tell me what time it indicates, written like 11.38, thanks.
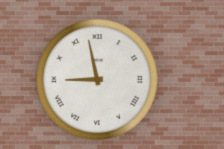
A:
8.58
